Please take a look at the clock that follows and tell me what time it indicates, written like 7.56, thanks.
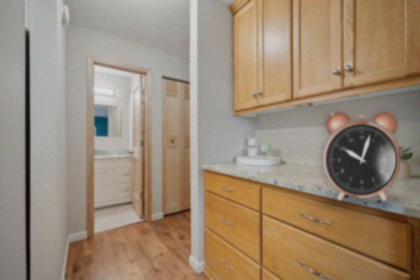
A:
10.03
